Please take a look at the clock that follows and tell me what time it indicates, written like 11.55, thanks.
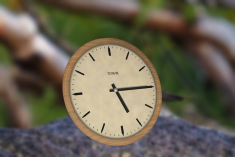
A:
5.15
